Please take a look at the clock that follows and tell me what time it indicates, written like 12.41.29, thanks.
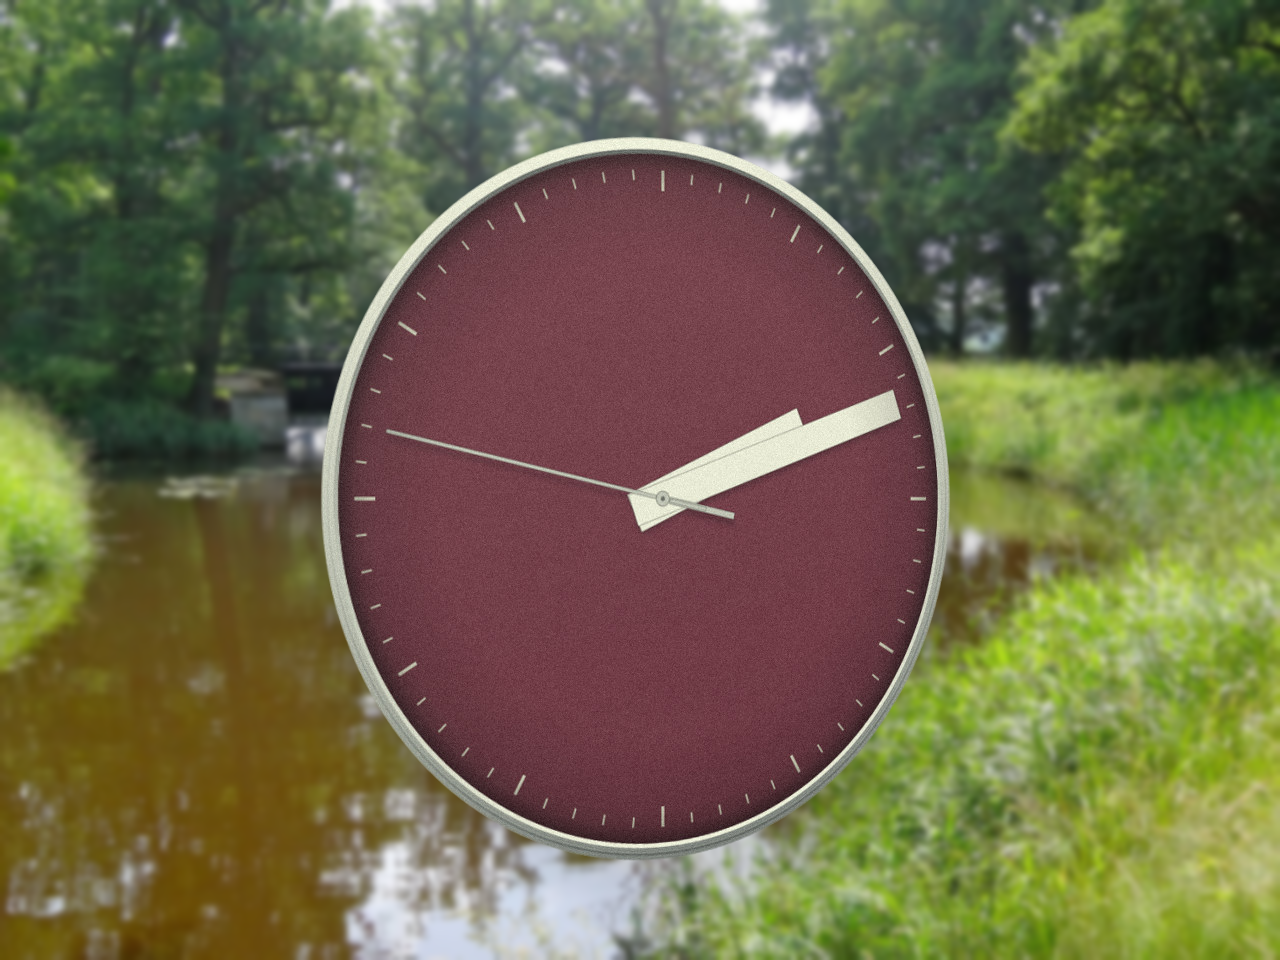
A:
2.11.47
